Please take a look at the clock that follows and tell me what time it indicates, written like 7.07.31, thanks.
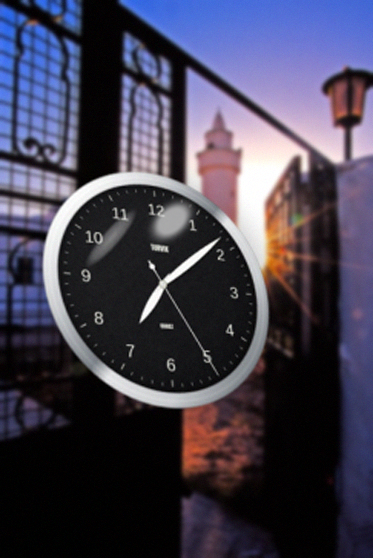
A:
7.08.25
